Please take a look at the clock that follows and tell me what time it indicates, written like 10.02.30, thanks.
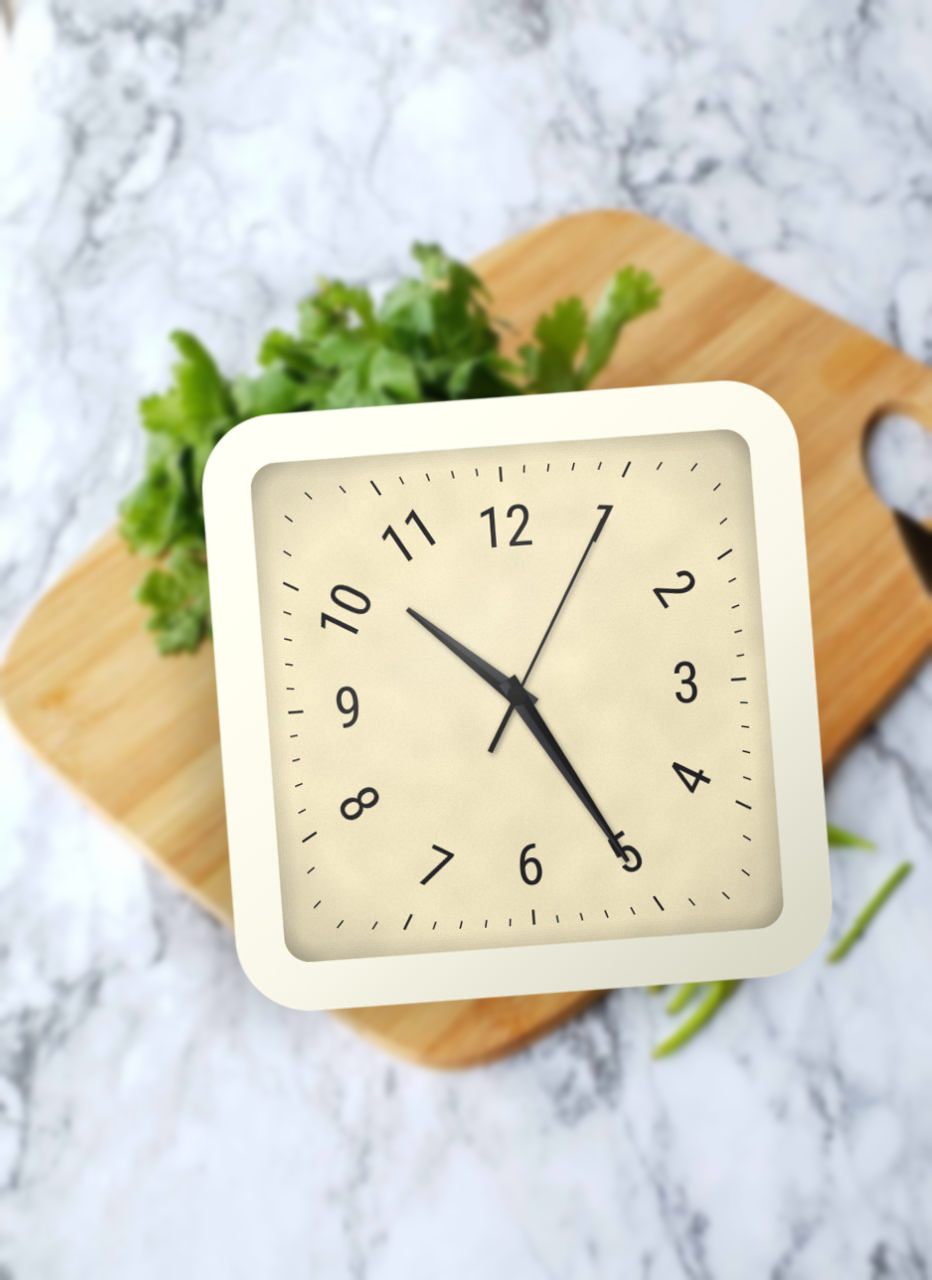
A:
10.25.05
